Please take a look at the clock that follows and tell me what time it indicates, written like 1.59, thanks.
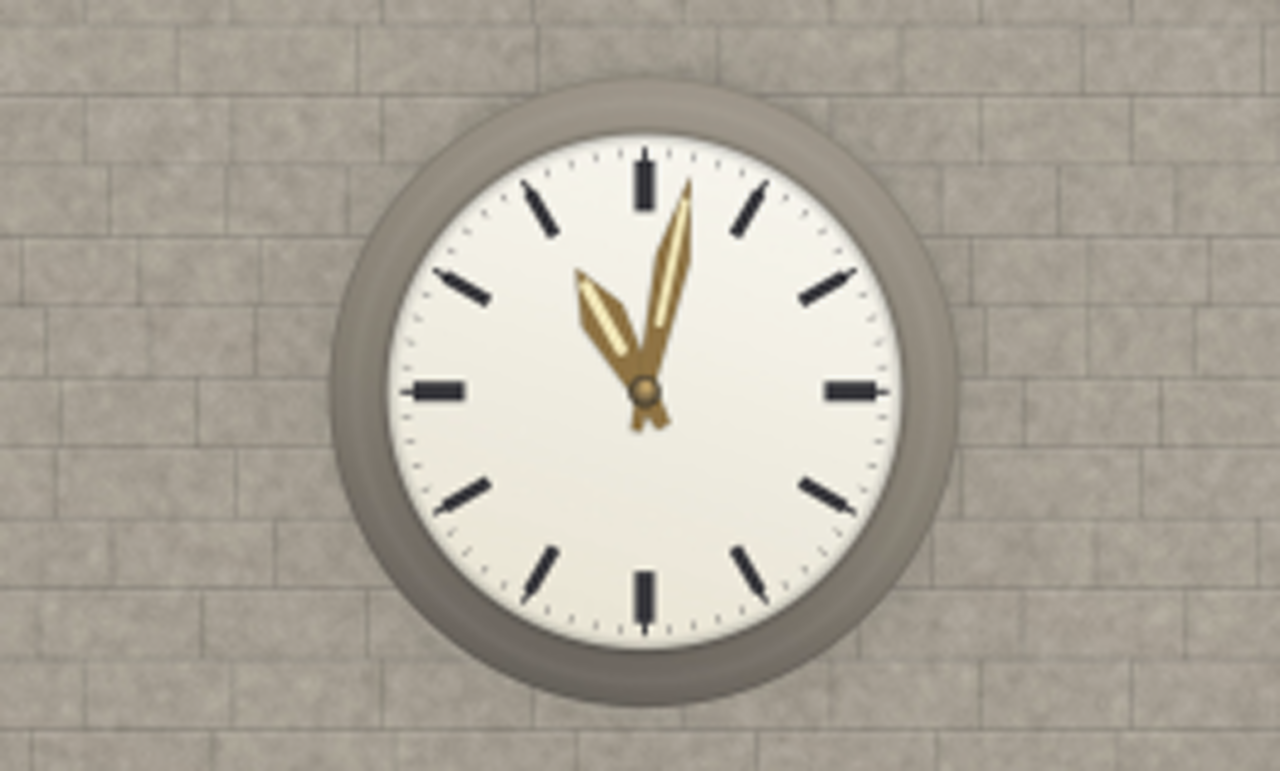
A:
11.02
